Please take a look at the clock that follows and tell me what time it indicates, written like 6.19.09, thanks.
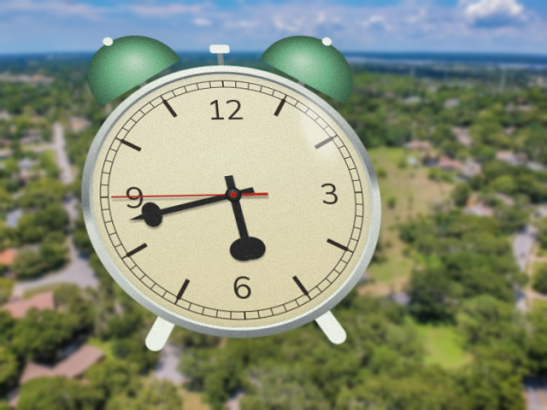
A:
5.42.45
